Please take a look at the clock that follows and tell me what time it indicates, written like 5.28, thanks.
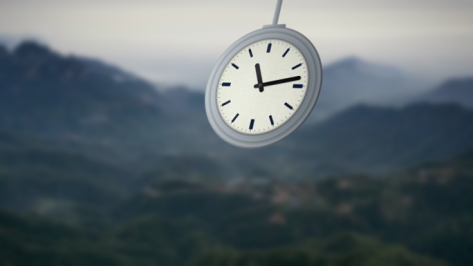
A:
11.13
